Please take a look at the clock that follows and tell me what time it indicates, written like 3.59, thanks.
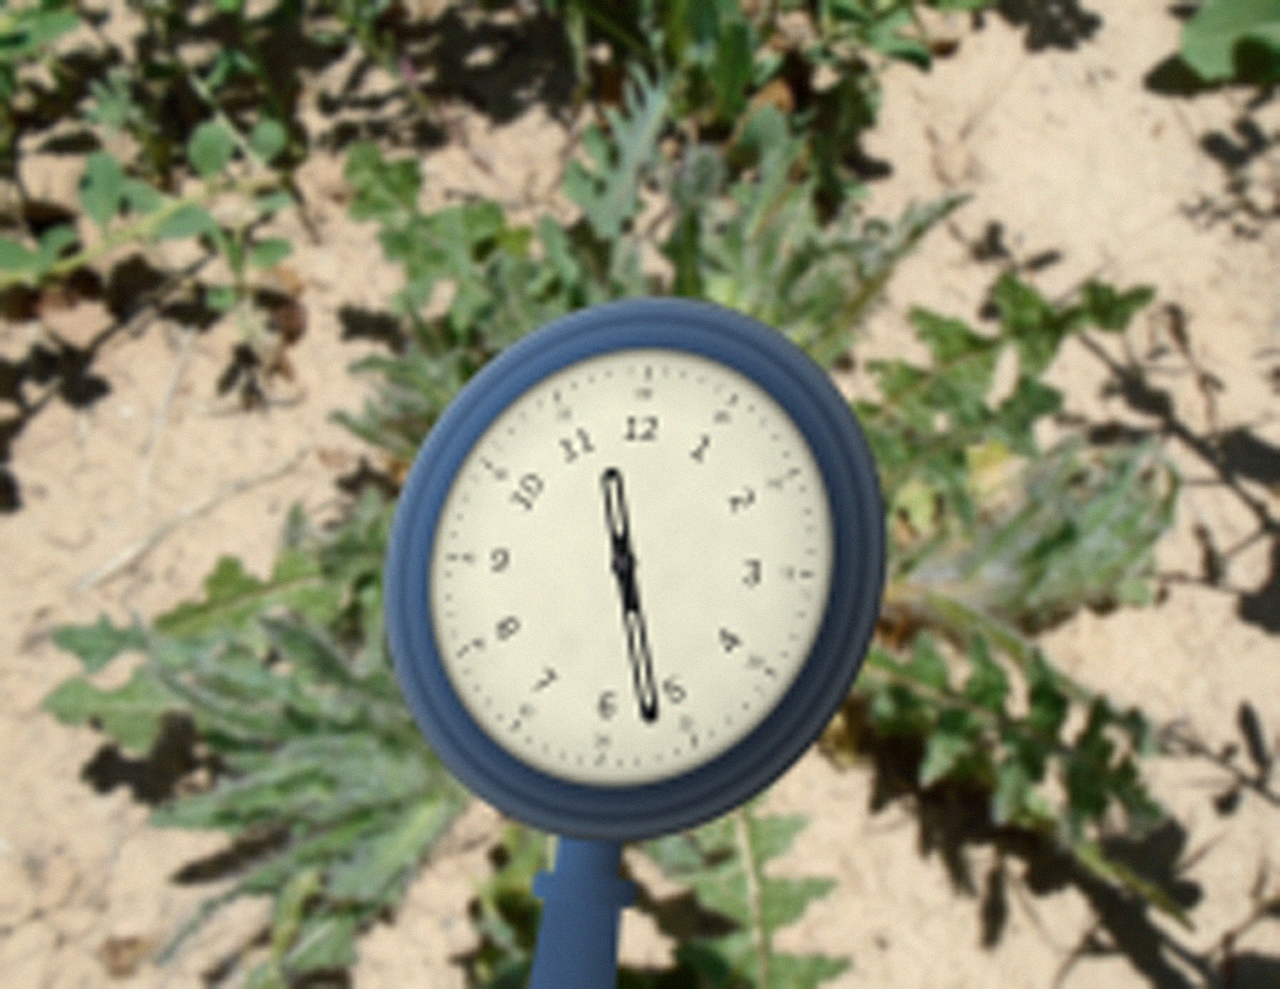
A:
11.27
